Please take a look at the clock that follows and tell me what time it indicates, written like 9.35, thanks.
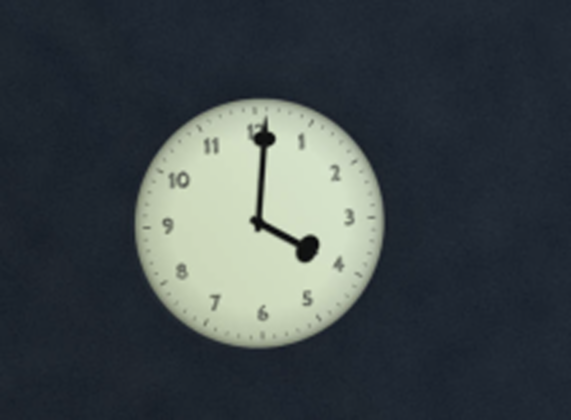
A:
4.01
